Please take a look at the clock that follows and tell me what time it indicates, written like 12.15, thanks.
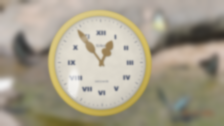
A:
12.54
